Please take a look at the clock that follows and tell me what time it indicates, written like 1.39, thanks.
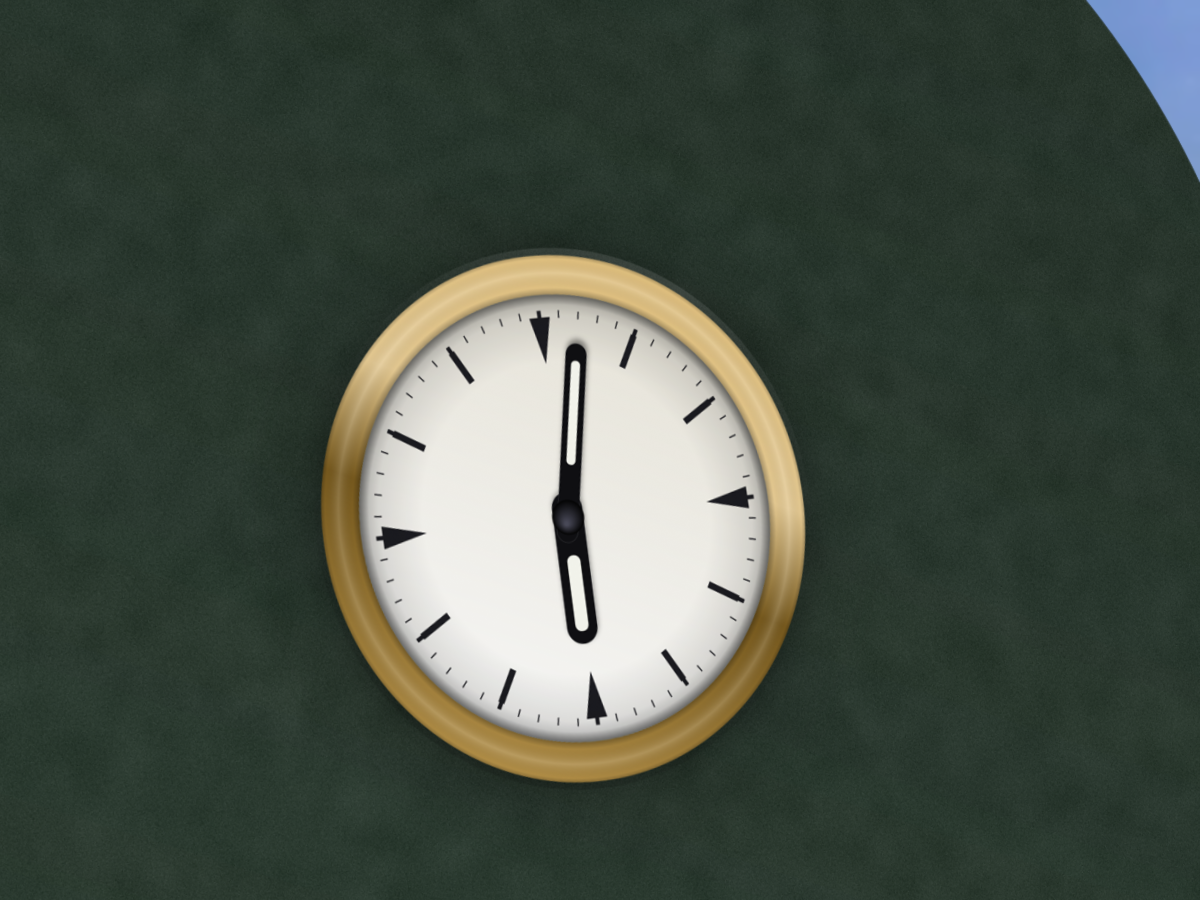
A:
6.02
